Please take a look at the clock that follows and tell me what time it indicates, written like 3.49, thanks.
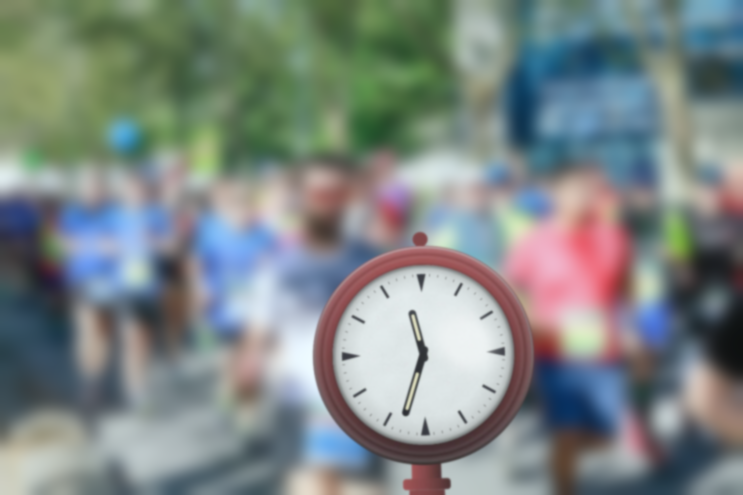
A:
11.33
